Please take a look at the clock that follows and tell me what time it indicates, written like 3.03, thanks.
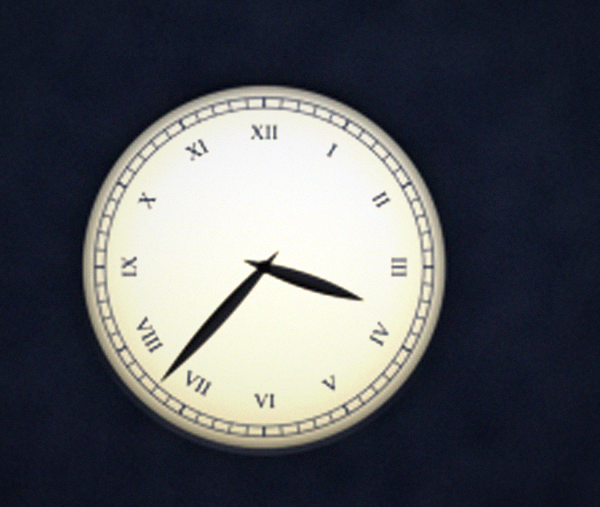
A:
3.37
